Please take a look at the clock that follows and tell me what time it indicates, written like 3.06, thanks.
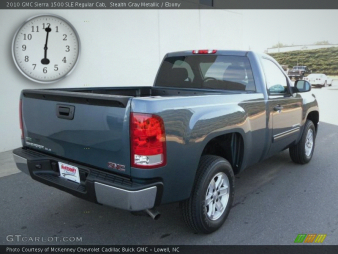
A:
6.01
